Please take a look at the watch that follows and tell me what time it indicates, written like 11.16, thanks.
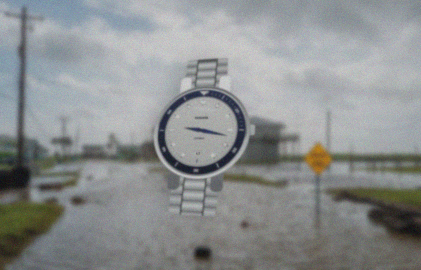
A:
9.17
